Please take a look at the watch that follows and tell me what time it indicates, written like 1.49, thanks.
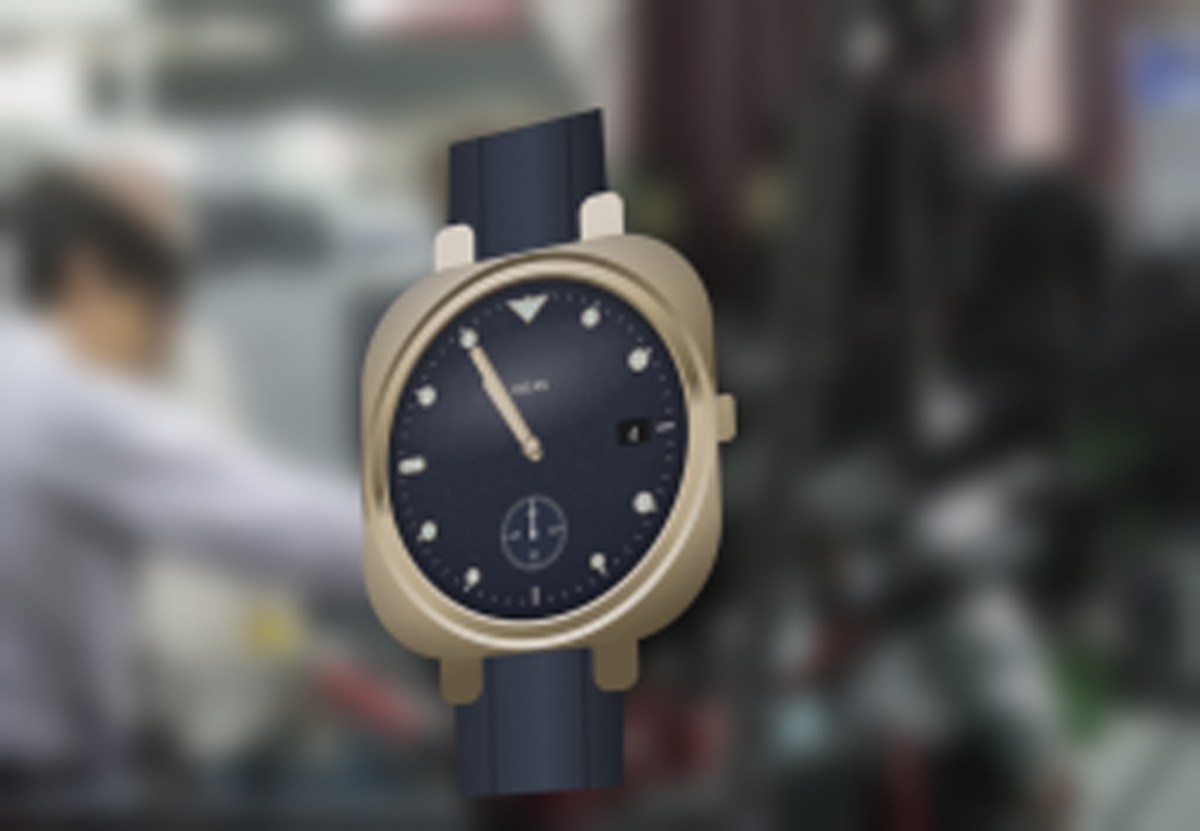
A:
10.55
